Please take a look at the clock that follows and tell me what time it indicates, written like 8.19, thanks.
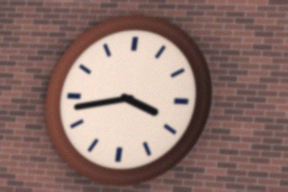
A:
3.43
